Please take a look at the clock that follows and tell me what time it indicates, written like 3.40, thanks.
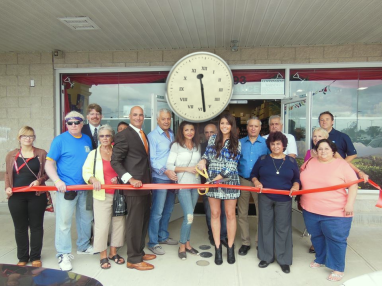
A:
11.28
